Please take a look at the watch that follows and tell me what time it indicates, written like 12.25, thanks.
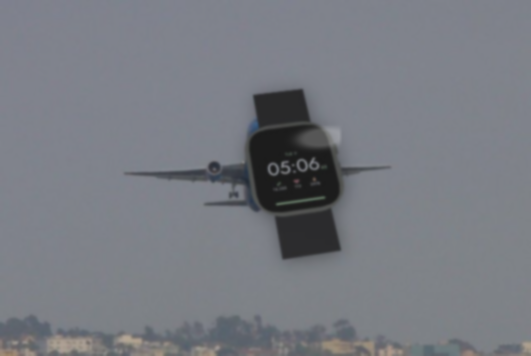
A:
5.06
